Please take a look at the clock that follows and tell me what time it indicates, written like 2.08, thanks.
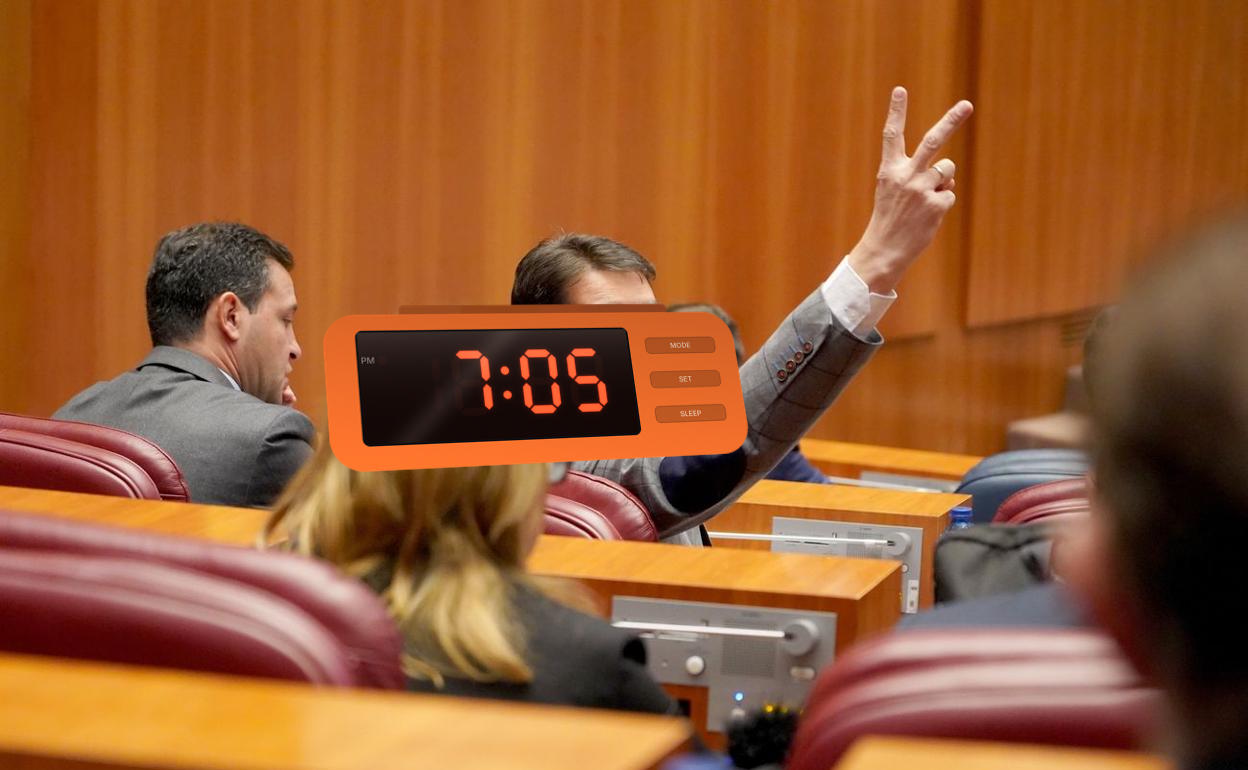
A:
7.05
